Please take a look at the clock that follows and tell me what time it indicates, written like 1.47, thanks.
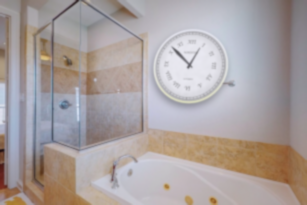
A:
12.52
